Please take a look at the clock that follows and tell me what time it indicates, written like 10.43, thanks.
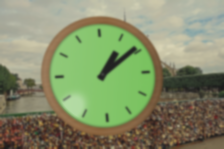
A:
1.09
